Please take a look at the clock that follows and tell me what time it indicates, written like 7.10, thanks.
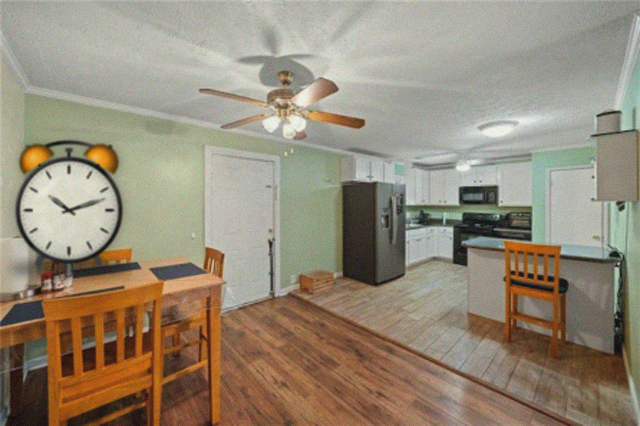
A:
10.12
